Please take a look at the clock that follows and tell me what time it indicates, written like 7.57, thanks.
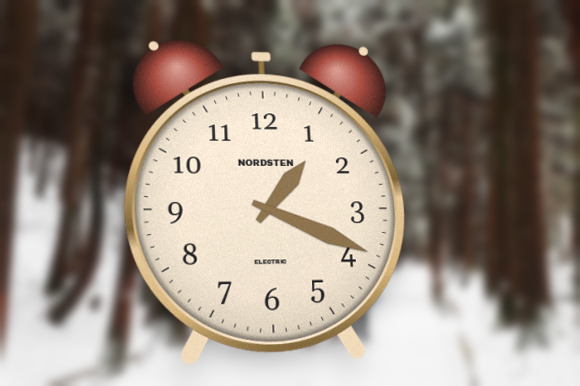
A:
1.19
